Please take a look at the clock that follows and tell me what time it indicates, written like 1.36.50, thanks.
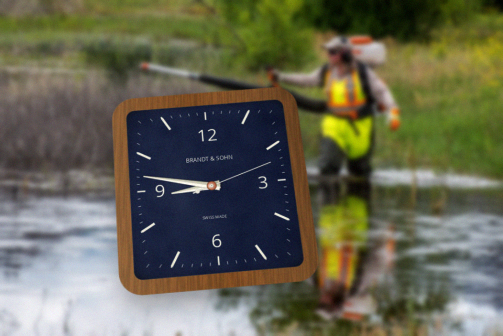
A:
8.47.12
